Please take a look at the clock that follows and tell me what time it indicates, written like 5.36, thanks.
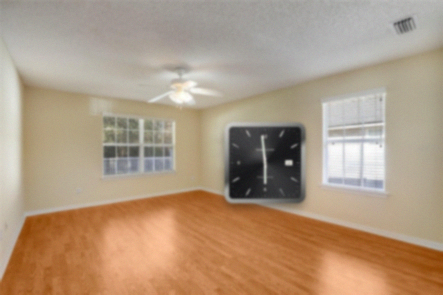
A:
5.59
